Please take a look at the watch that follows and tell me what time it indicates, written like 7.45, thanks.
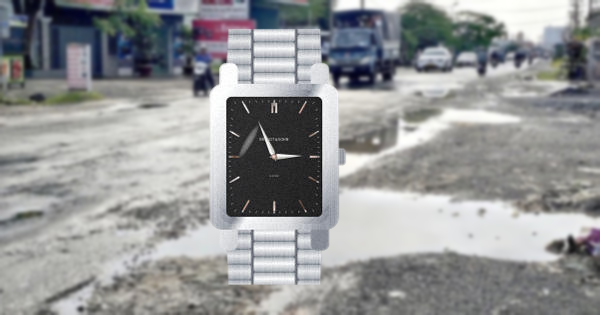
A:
2.56
